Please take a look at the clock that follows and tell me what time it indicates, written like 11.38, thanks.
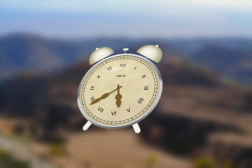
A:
5.39
